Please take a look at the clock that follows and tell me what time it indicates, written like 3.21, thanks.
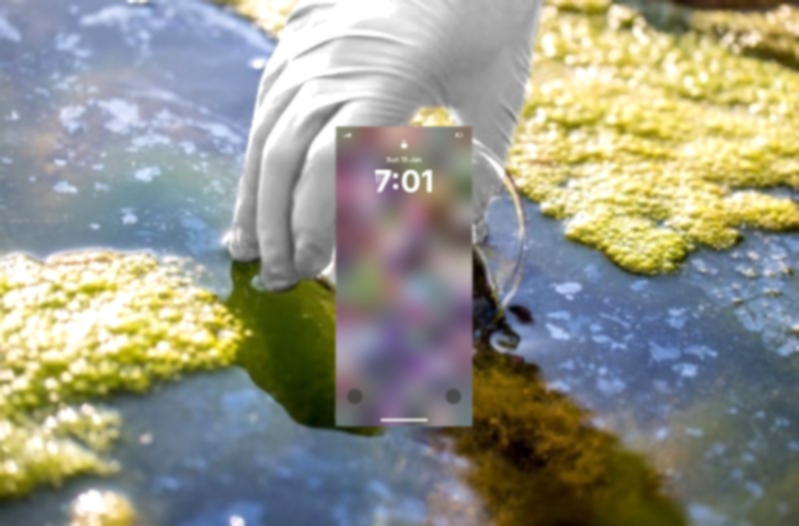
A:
7.01
